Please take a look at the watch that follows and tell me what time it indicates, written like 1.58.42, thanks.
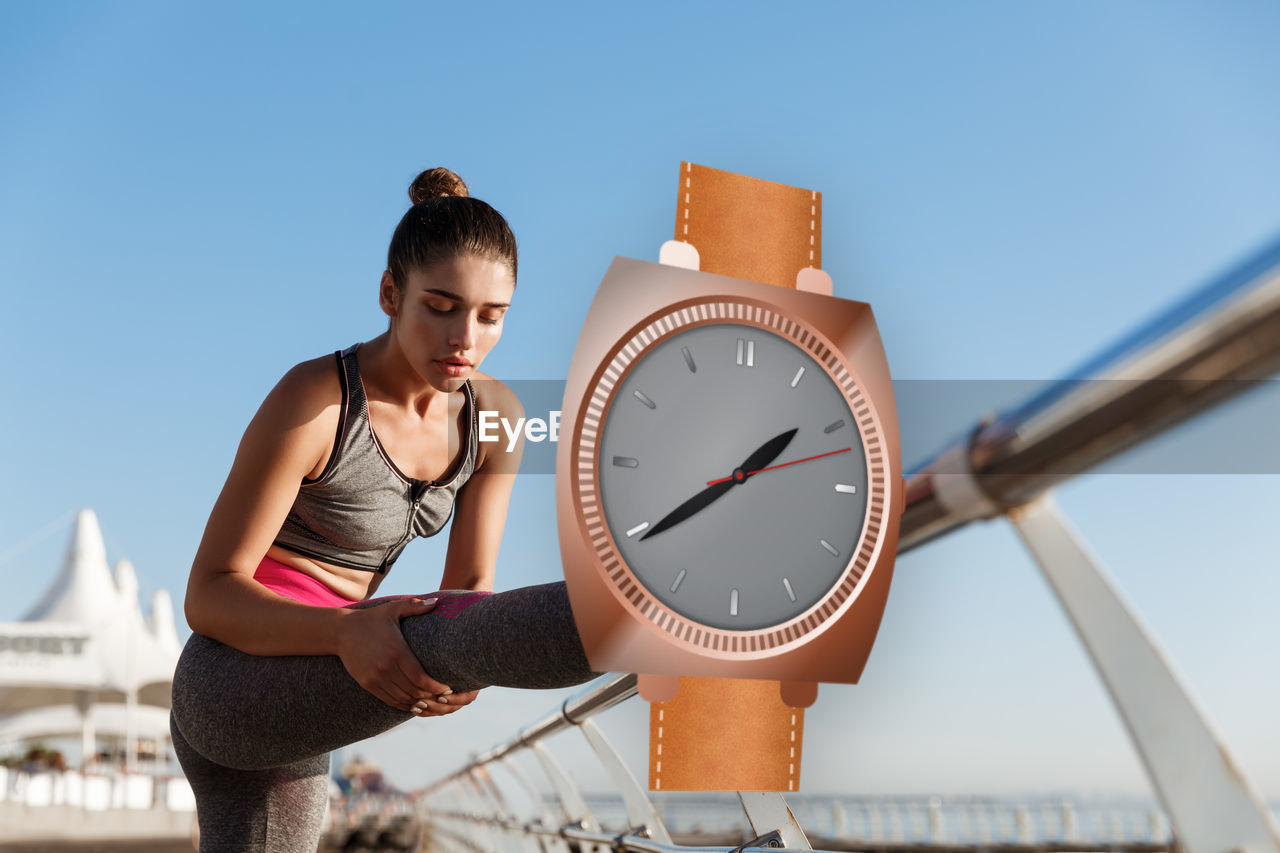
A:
1.39.12
